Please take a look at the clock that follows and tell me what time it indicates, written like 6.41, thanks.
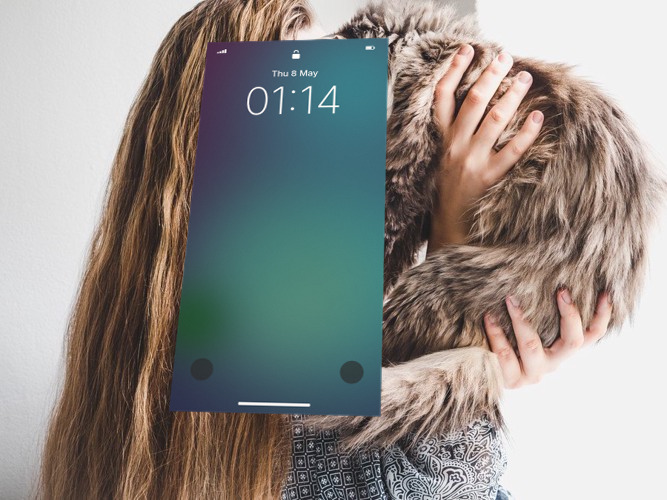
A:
1.14
